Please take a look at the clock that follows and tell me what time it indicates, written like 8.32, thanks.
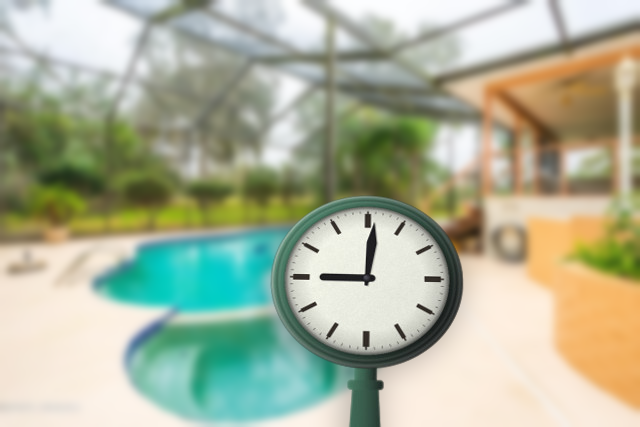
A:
9.01
